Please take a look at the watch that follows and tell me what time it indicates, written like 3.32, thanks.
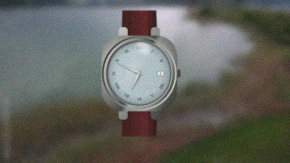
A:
6.49
